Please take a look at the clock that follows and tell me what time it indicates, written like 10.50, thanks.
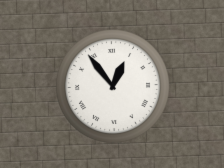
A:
12.54
